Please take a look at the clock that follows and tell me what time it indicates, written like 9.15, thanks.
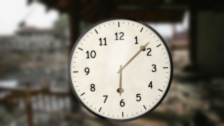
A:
6.08
